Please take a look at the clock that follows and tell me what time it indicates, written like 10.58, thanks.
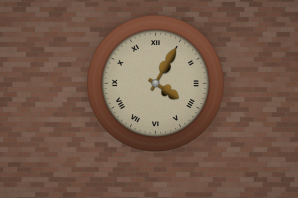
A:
4.05
